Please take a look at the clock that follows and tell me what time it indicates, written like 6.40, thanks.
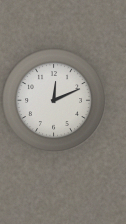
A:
12.11
